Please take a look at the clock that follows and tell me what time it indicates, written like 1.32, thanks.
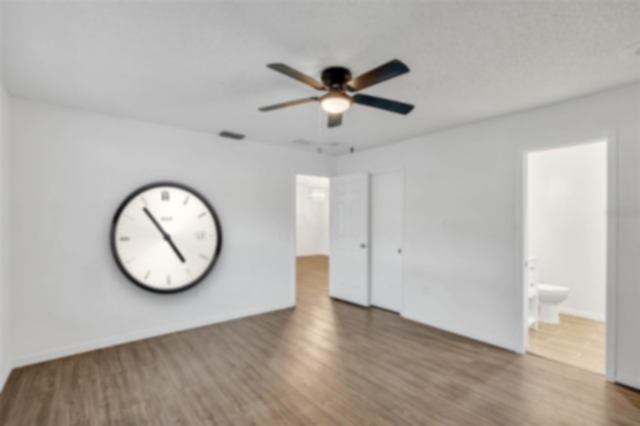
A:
4.54
